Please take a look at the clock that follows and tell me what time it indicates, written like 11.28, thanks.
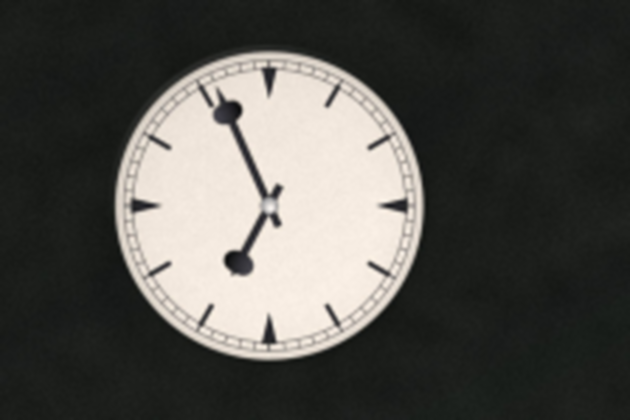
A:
6.56
